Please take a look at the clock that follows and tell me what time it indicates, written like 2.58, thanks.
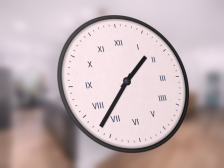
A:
1.37
